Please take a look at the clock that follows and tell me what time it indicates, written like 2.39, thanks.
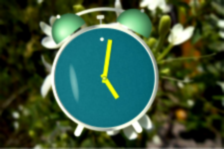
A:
5.02
